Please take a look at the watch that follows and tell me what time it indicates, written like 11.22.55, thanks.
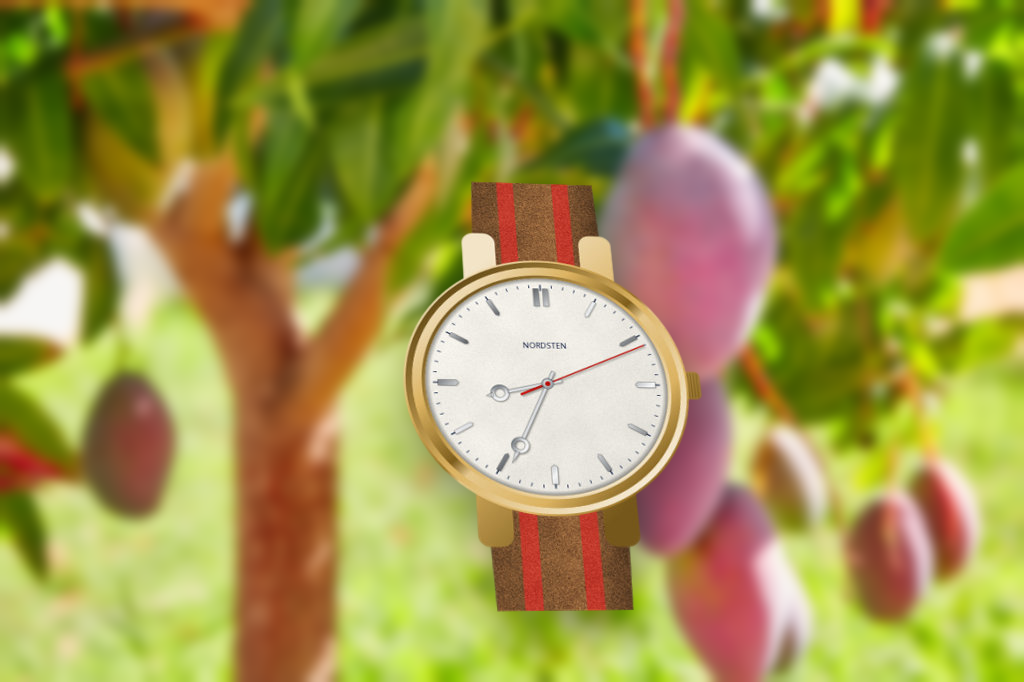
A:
8.34.11
